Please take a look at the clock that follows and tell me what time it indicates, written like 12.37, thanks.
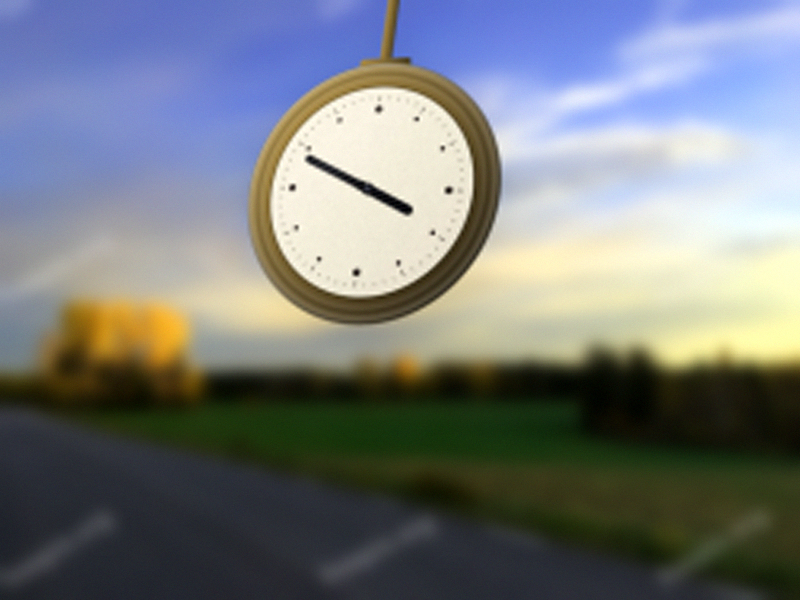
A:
3.49
